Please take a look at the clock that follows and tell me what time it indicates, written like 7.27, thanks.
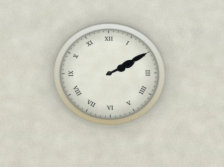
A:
2.10
